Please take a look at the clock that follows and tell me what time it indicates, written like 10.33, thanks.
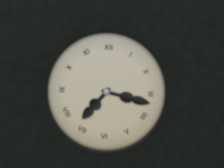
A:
7.17
